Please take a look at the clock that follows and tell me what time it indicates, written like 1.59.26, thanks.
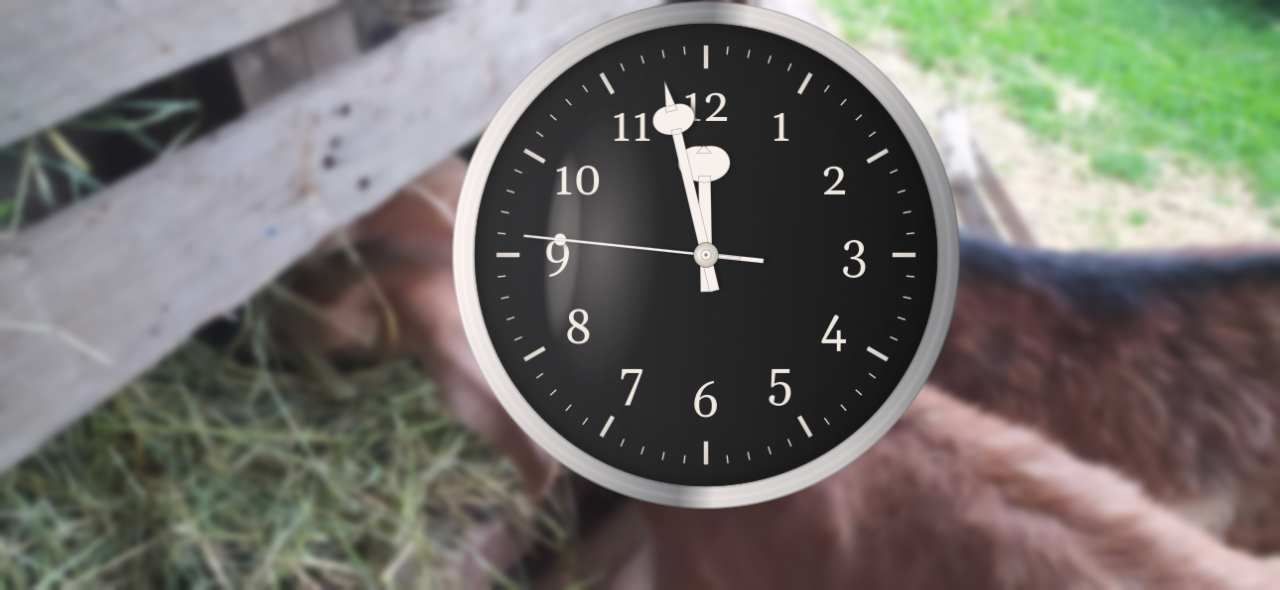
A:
11.57.46
